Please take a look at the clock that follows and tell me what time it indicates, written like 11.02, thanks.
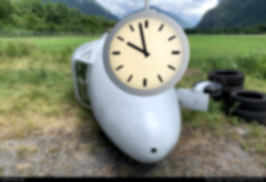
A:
9.58
